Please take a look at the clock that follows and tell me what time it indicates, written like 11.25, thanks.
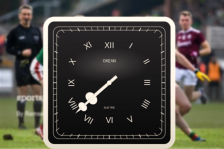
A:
7.38
